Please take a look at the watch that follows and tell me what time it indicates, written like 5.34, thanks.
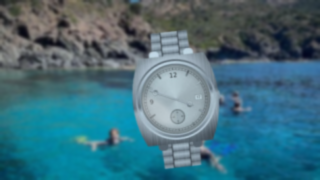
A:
3.49
